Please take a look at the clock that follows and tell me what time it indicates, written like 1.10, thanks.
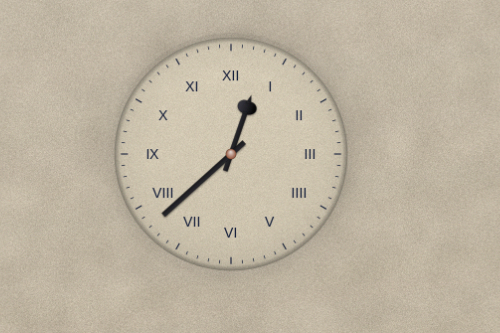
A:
12.38
